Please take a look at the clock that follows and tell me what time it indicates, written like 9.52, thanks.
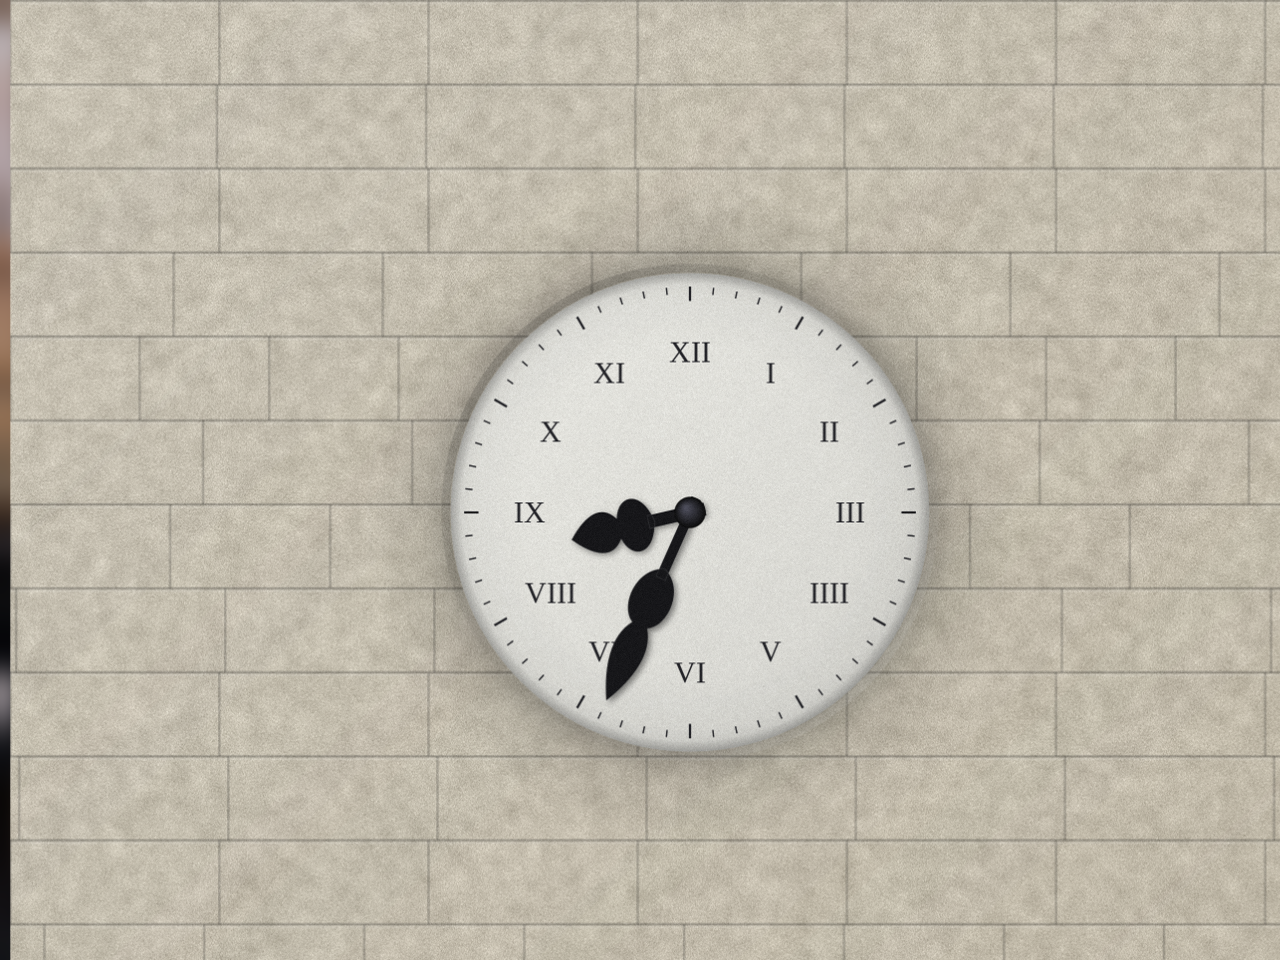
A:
8.34
